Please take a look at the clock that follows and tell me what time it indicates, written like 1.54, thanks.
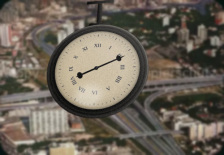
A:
8.11
